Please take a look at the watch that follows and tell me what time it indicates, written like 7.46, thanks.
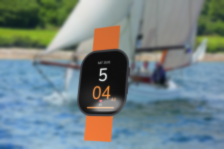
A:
5.04
